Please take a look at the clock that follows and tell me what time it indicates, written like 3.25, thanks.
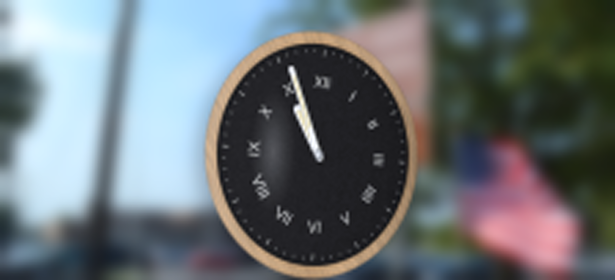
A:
10.56
